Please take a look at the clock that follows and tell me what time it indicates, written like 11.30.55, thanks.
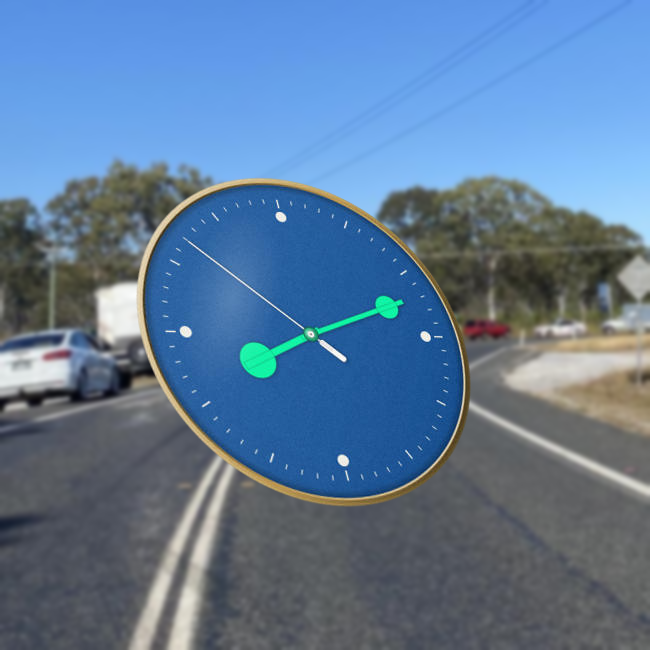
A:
8.11.52
